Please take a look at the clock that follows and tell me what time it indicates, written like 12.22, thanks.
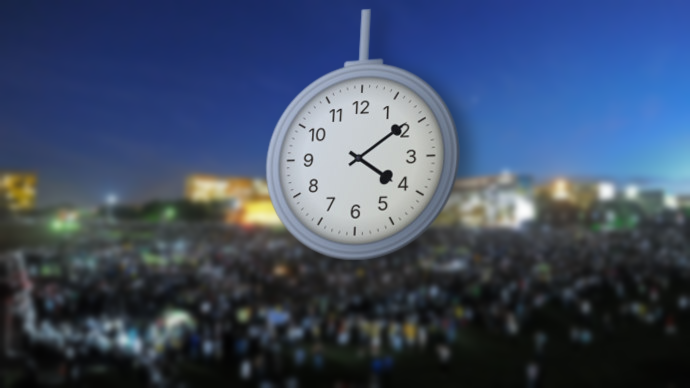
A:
4.09
